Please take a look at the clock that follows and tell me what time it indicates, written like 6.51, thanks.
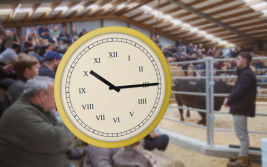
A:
10.15
